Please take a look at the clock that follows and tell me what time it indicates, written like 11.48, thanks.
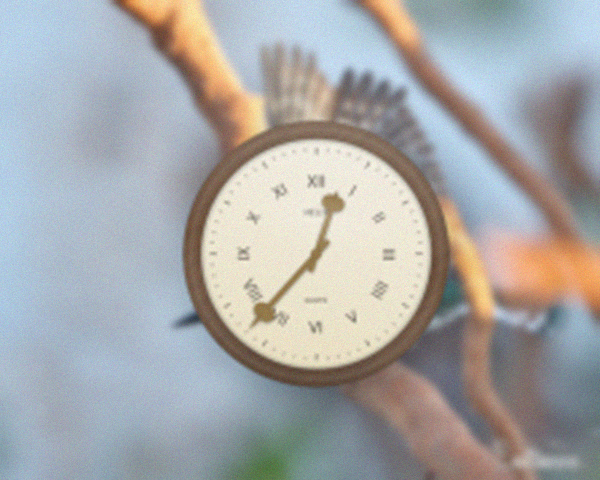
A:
12.37
